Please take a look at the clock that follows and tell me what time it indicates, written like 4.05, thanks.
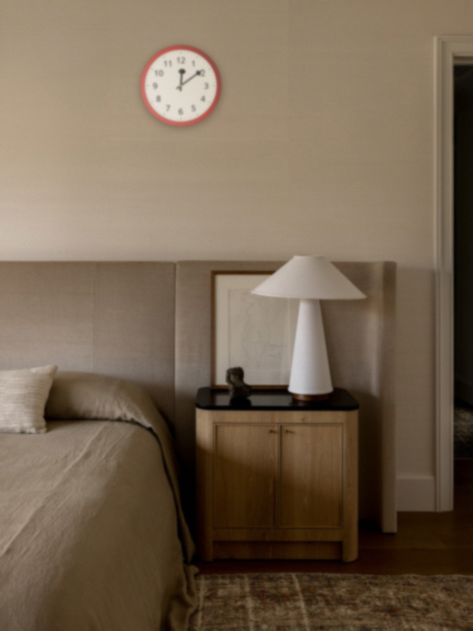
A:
12.09
